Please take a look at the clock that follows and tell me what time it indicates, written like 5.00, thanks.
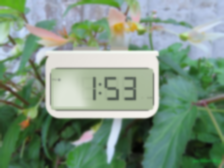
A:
1.53
